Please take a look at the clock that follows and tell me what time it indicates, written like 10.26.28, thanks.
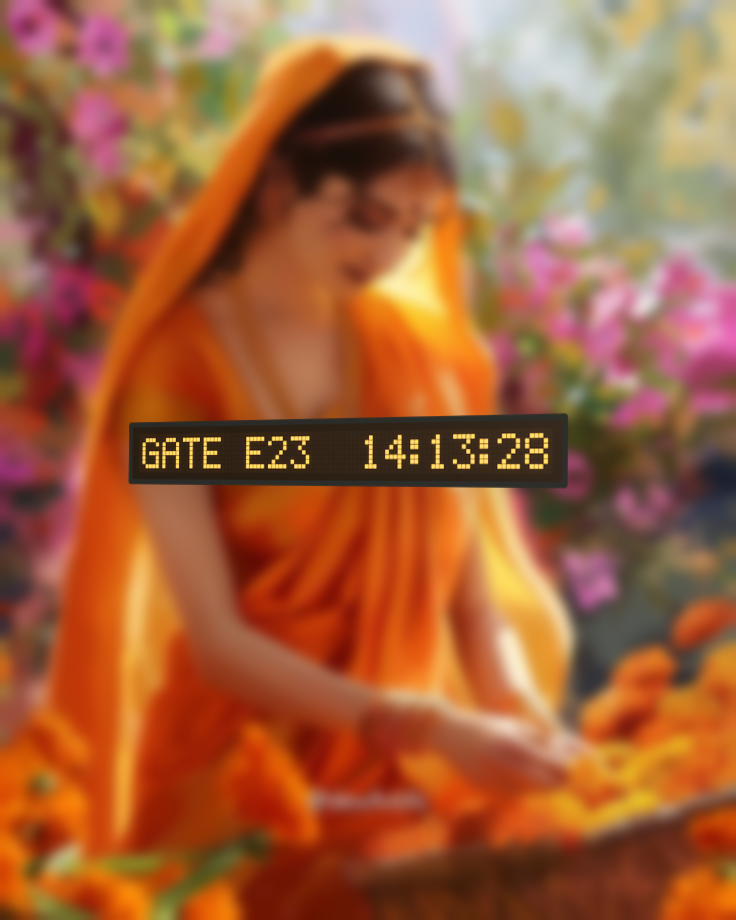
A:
14.13.28
